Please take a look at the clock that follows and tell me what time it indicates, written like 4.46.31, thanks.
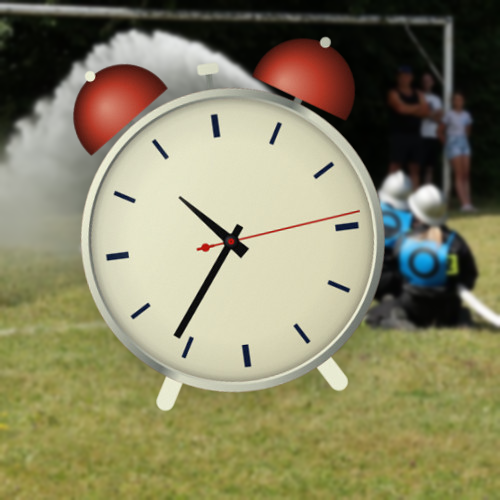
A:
10.36.14
